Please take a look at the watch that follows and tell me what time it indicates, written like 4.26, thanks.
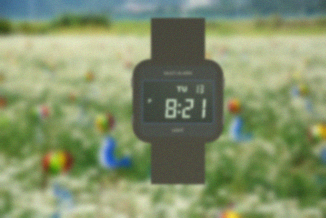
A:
8.21
